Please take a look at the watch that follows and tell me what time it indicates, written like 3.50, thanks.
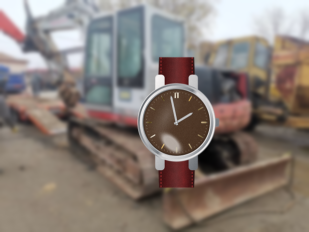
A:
1.58
